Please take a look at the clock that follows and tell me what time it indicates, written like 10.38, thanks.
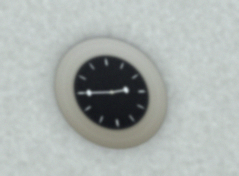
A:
2.45
